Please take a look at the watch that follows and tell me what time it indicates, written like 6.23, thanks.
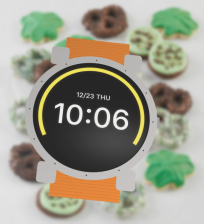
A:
10.06
